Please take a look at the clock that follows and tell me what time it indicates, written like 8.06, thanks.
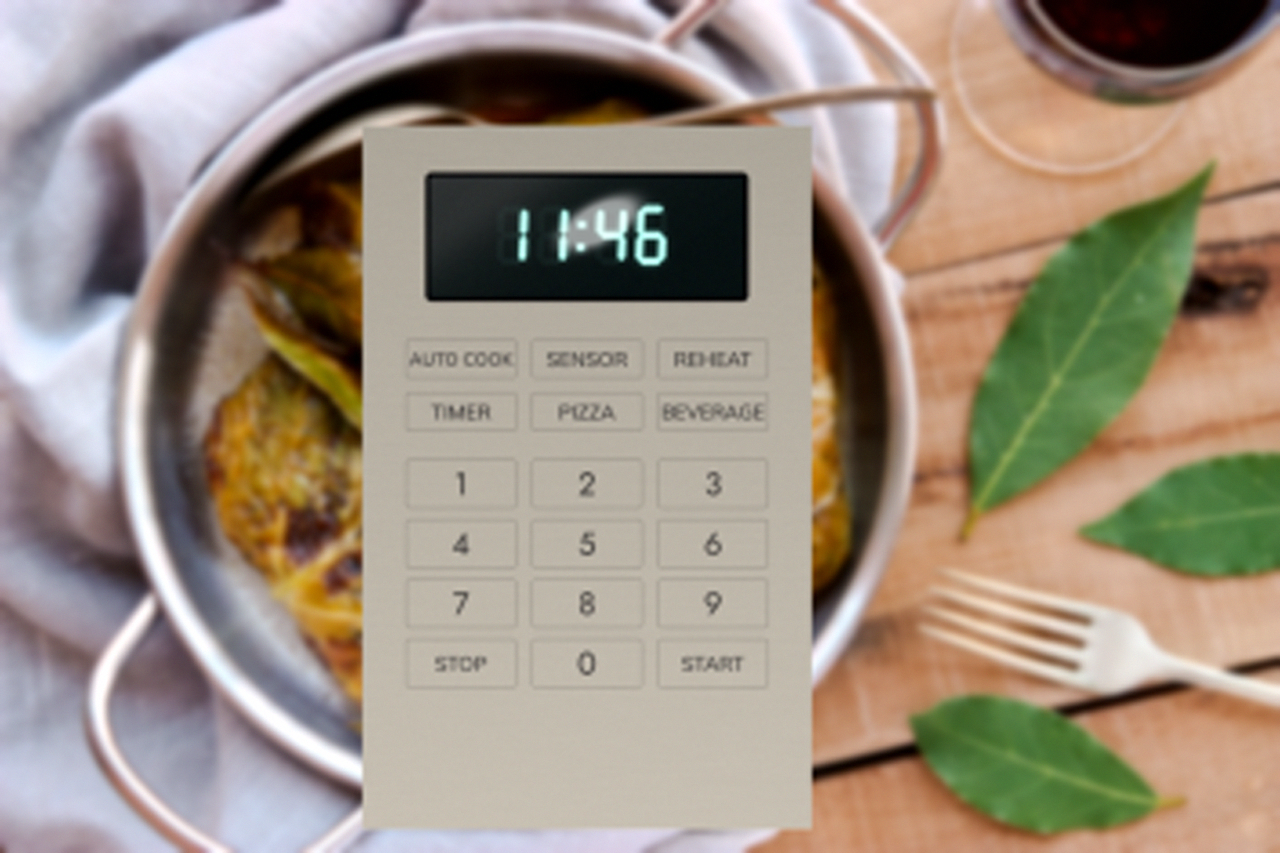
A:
11.46
